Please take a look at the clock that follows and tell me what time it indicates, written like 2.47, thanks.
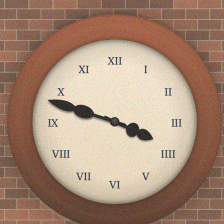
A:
3.48
